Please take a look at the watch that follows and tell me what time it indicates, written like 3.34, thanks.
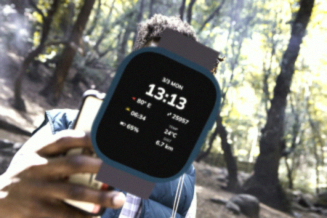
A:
13.13
